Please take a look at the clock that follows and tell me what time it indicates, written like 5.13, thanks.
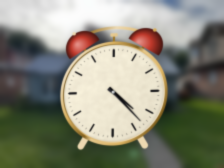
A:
4.23
